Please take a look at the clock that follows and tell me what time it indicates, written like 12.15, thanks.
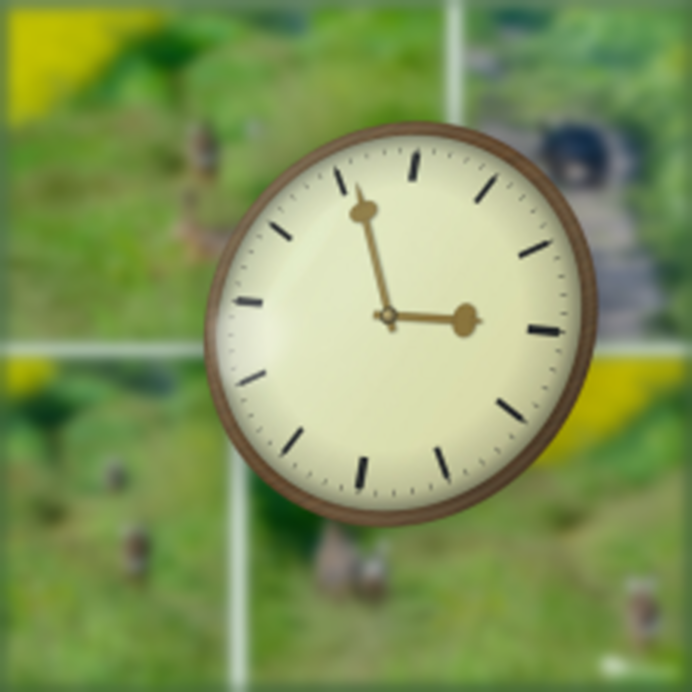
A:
2.56
